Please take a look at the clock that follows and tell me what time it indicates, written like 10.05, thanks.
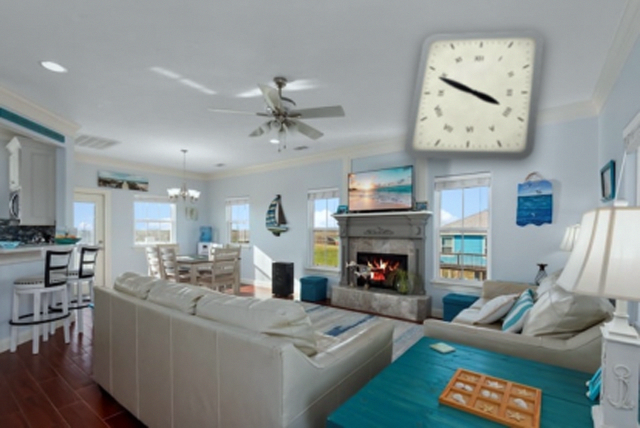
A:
3.49
